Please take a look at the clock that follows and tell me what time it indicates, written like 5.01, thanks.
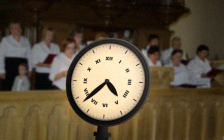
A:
4.38
